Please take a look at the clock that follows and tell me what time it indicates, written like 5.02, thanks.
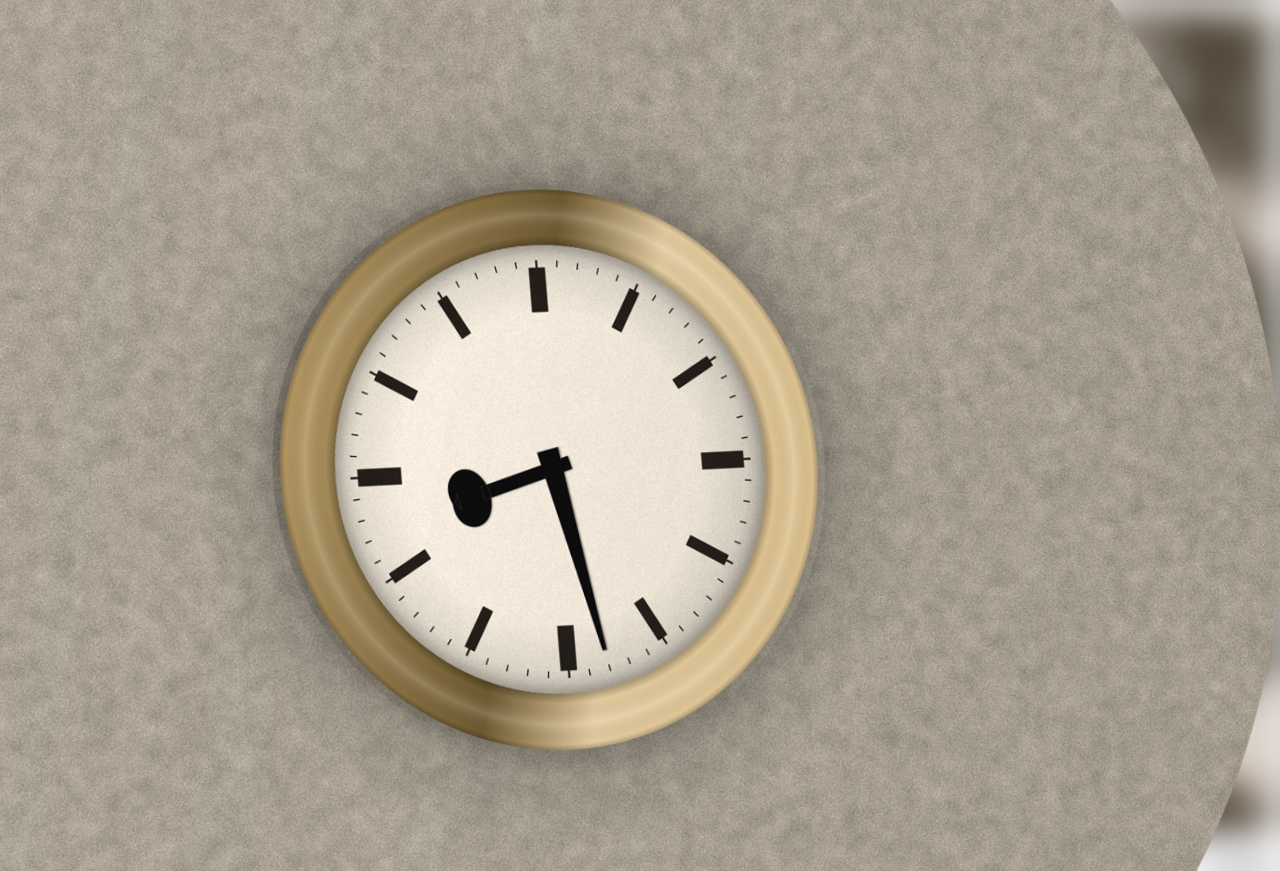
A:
8.28
